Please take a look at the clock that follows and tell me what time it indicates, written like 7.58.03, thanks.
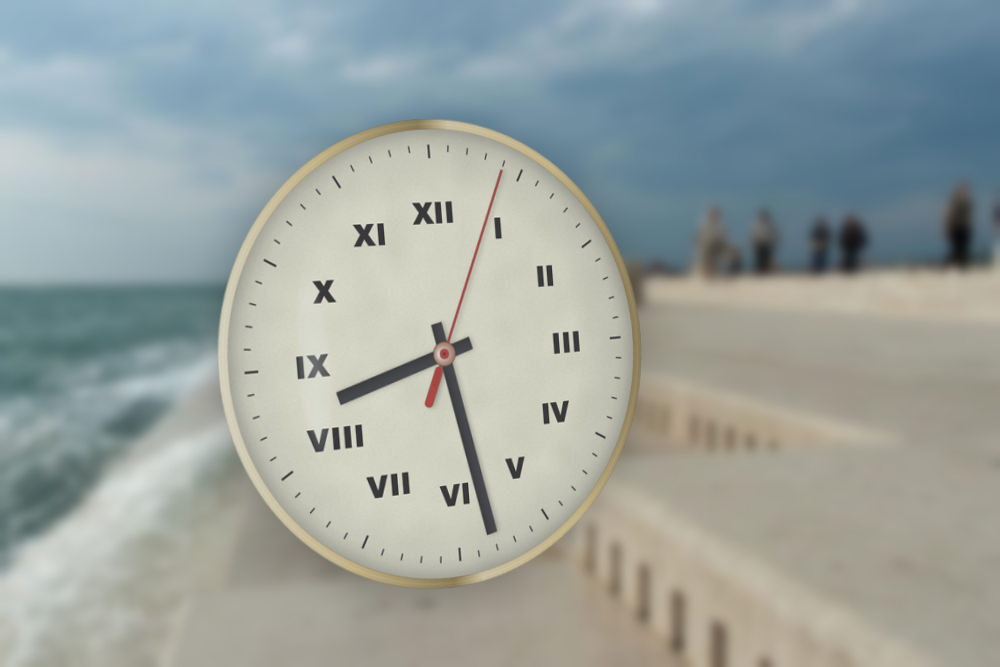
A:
8.28.04
